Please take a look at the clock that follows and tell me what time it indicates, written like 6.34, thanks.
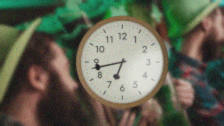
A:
6.43
